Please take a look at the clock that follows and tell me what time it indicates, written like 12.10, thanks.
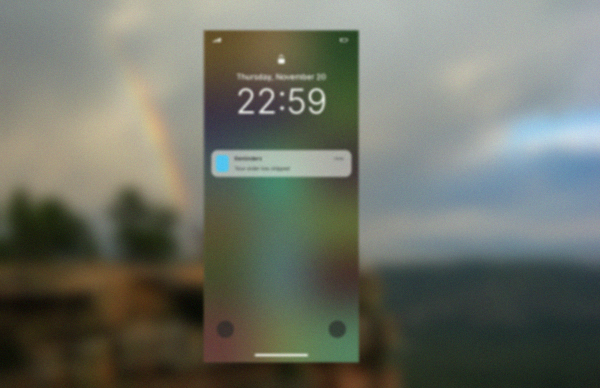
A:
22.59
